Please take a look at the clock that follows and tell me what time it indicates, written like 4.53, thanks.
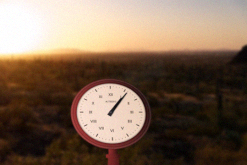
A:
1.06
